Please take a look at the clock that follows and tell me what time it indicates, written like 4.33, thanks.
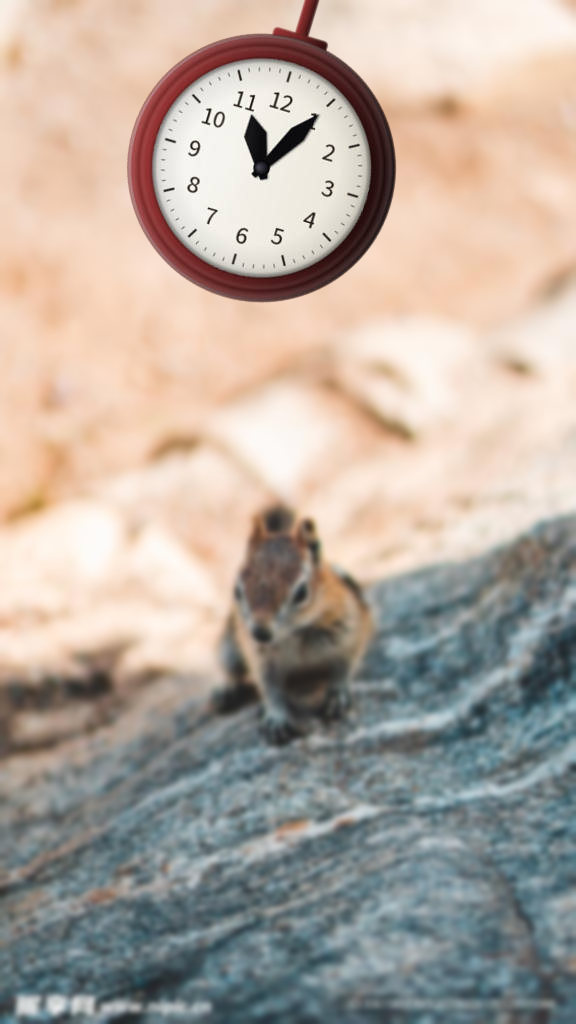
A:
11.05
